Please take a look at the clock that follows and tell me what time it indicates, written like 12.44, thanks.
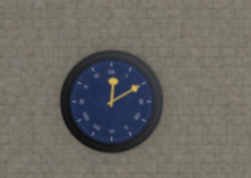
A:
12.10
